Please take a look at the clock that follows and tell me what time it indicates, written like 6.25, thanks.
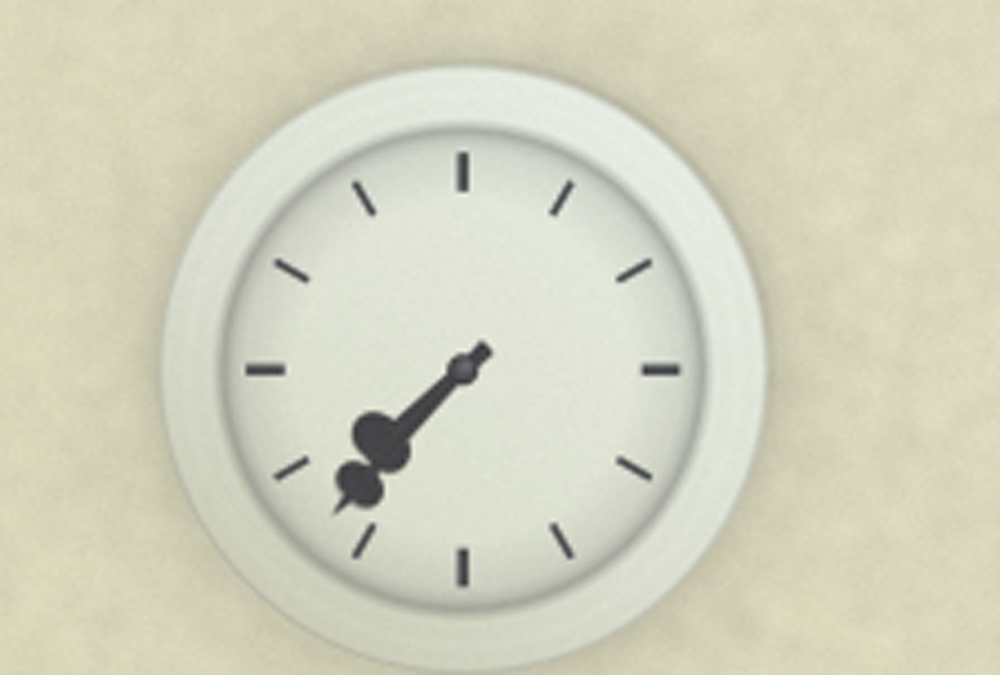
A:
7.37
